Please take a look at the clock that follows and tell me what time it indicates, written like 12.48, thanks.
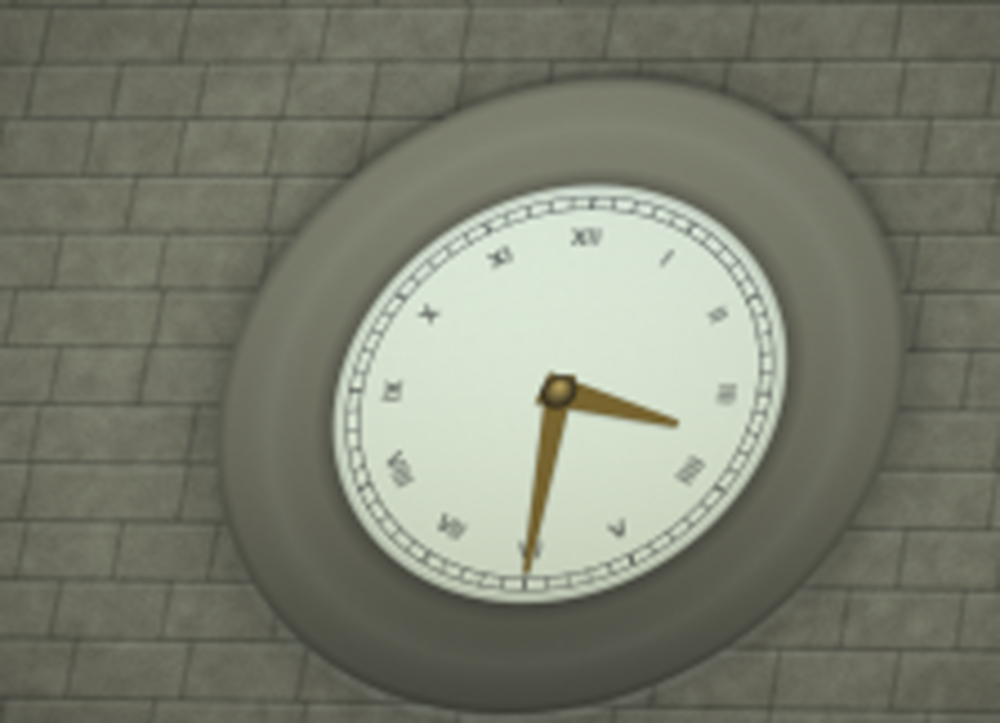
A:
3.30
